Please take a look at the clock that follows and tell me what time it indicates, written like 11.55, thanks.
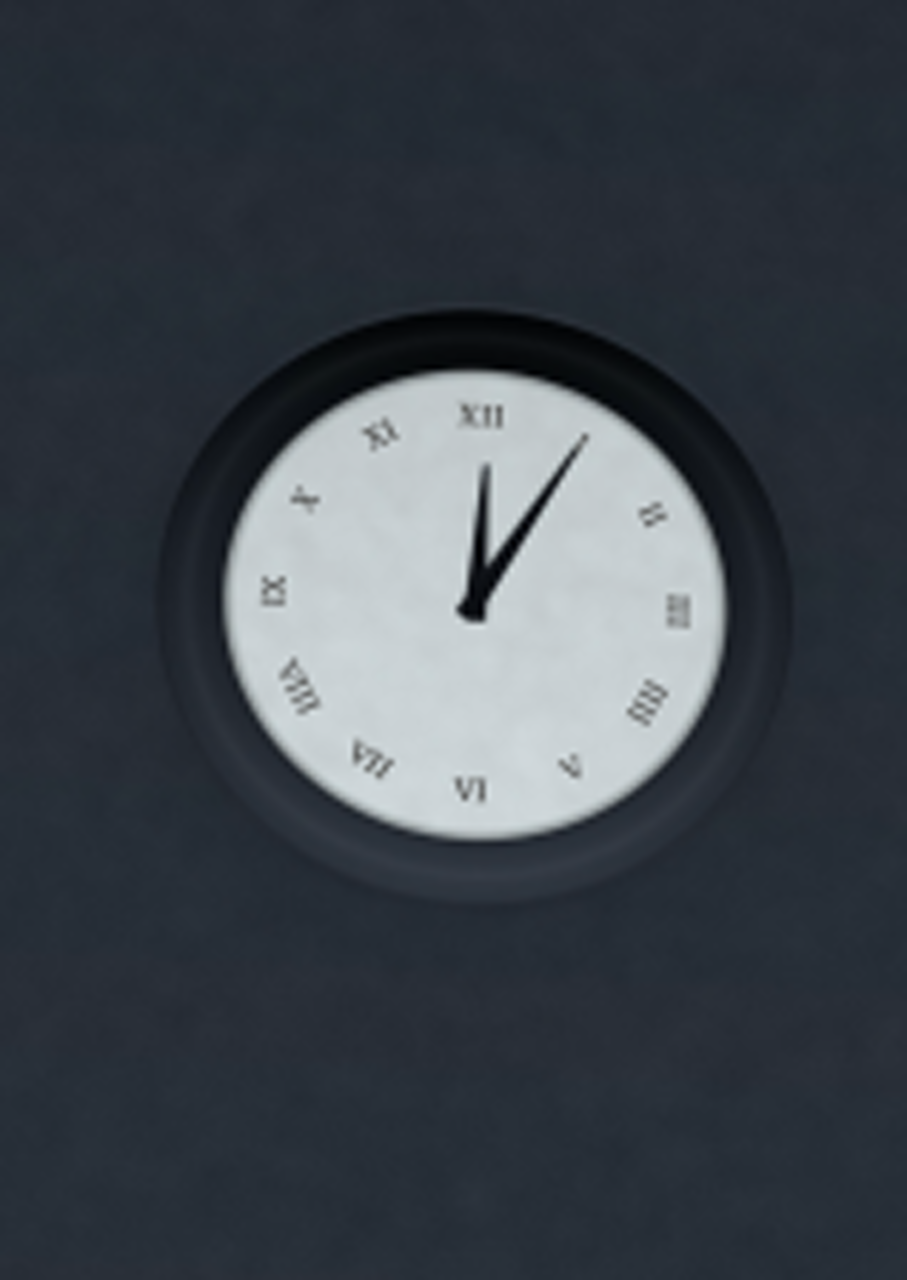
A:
12.05
